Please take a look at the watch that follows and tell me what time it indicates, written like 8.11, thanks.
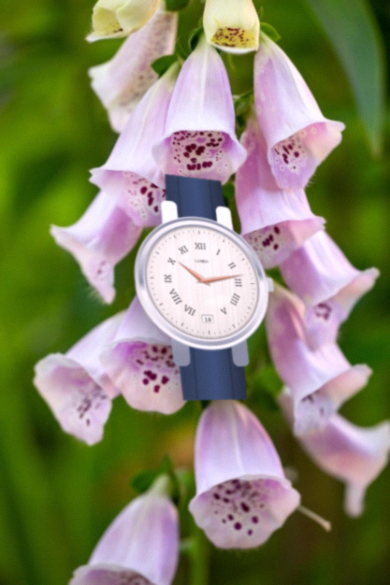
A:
10.13
